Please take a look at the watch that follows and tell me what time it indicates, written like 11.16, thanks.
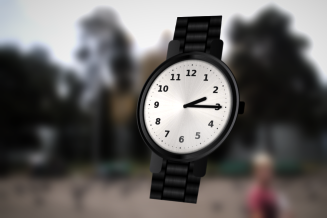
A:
2.15
